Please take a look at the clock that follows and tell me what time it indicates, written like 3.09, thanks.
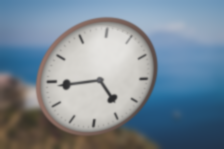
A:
4.44
